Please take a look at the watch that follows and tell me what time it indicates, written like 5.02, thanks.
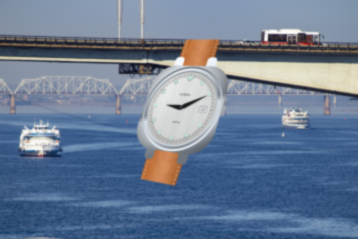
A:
9.10
